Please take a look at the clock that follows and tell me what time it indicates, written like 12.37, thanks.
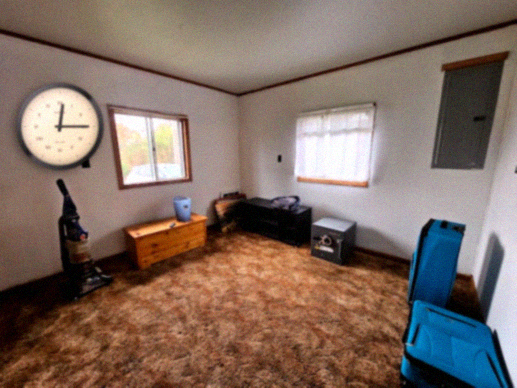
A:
12.15
